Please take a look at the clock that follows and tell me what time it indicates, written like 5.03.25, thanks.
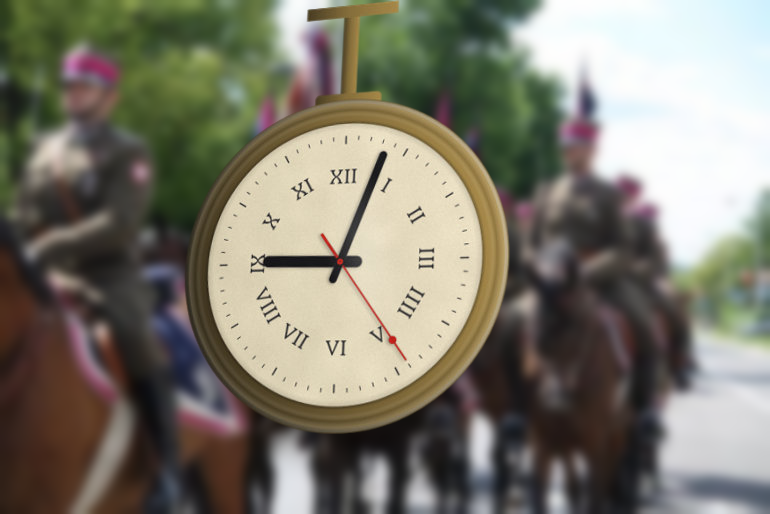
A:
9.03.24
